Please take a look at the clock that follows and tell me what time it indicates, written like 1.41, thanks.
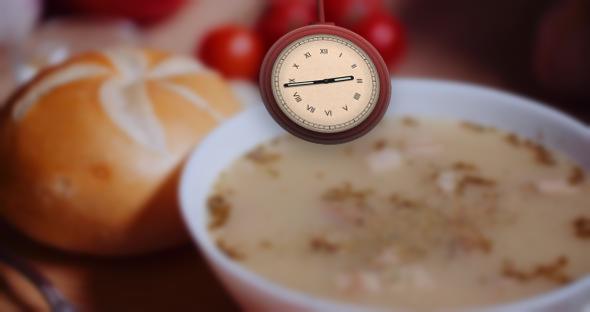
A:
2.44
